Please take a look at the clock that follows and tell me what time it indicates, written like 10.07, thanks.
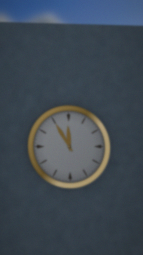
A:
11.55
